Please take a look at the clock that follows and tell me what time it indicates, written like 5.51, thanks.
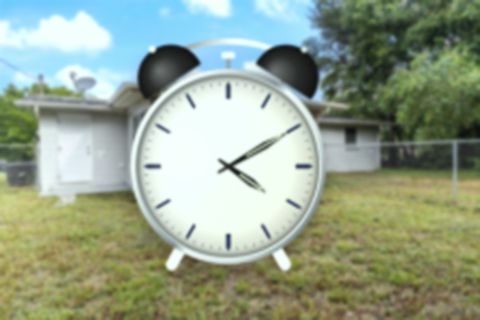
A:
4.10
